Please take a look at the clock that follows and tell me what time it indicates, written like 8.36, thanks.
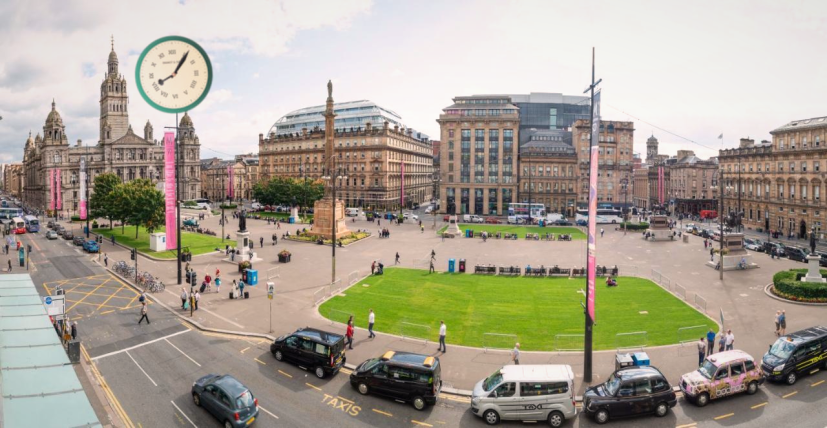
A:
8.06
